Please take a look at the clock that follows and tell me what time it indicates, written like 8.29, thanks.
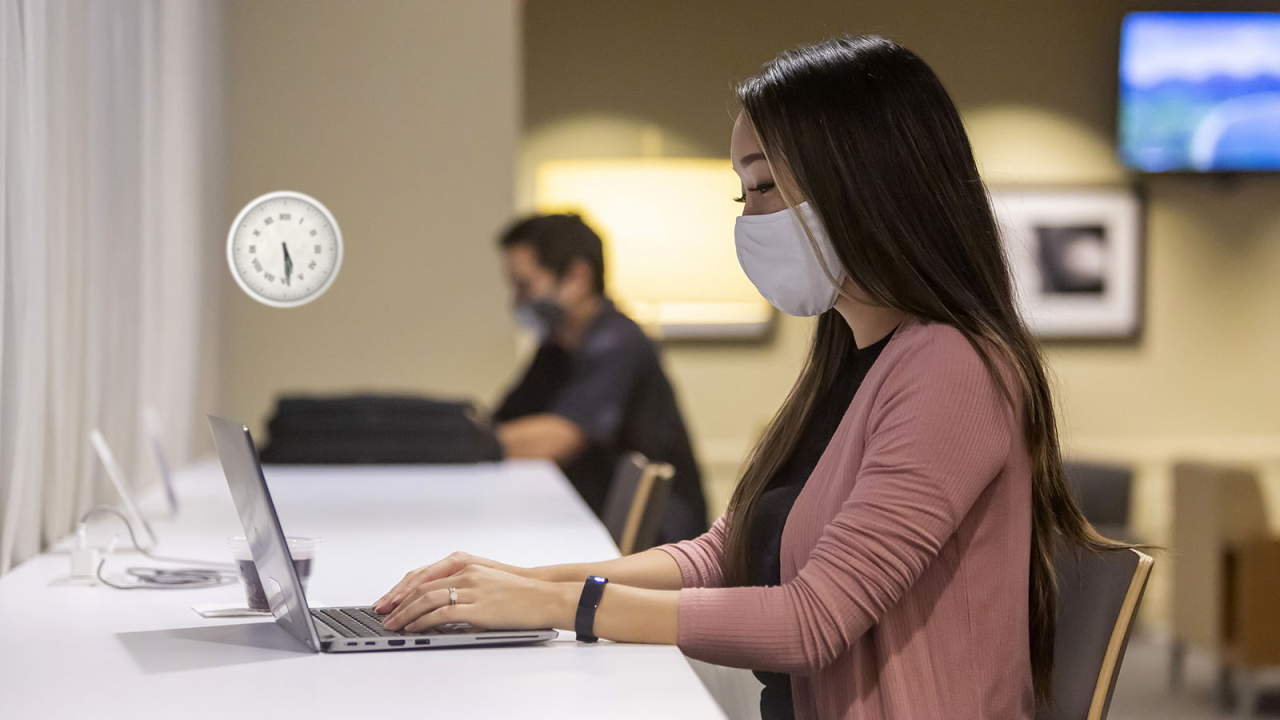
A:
5.29
